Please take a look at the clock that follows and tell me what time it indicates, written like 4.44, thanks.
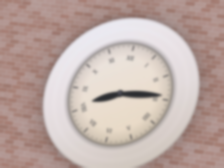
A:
8.14
